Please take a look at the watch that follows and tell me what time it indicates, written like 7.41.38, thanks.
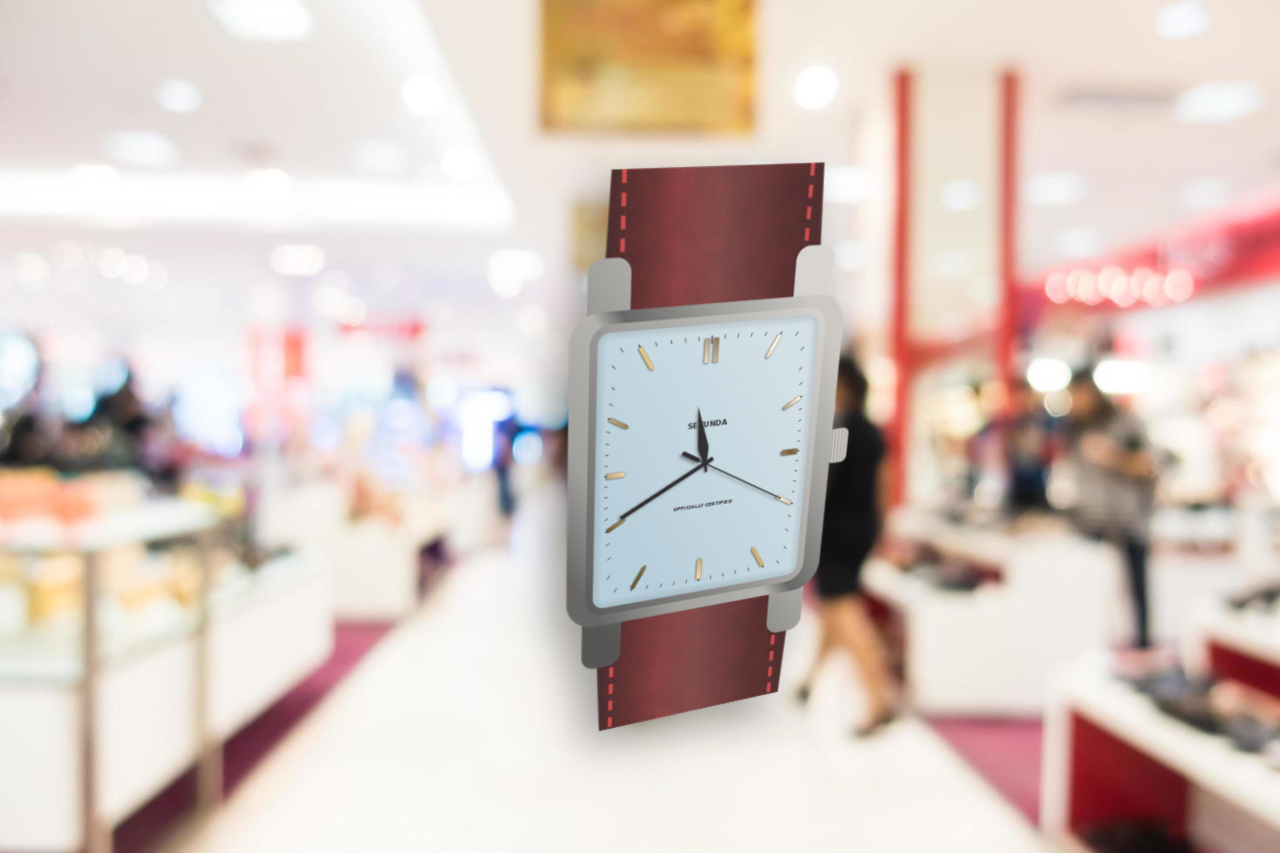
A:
11.40.20
